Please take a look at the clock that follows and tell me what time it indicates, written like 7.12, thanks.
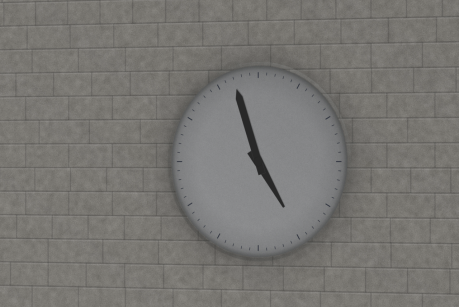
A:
4.57
